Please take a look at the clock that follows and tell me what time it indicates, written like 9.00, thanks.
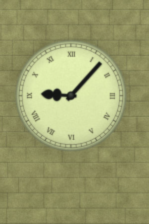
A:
9.07
